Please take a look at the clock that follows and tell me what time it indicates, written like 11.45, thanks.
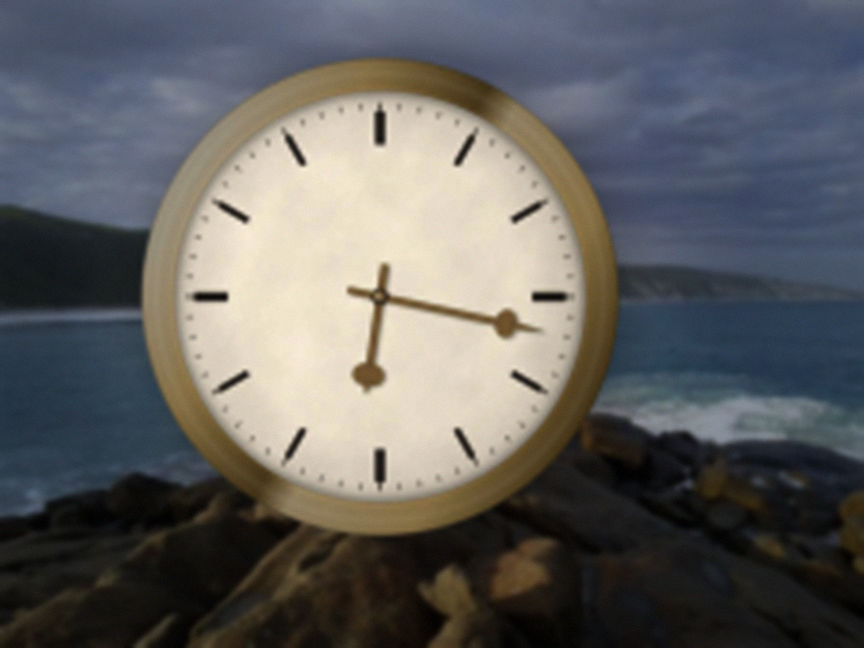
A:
6.17
